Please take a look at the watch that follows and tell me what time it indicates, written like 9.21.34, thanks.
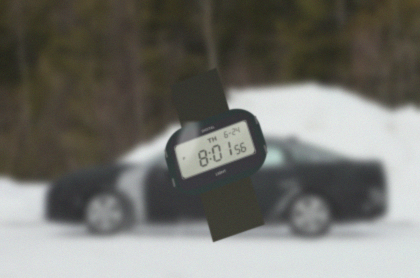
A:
8.01.56
